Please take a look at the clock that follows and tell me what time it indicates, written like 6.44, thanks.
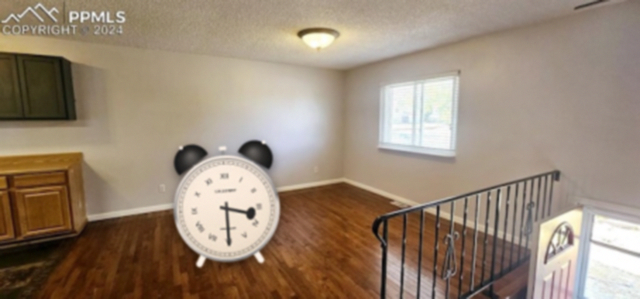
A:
3.30
